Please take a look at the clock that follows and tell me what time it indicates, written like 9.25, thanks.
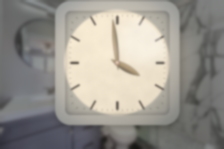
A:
3.59
